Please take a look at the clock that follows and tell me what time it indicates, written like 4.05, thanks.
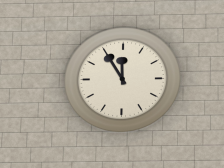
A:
11.55
